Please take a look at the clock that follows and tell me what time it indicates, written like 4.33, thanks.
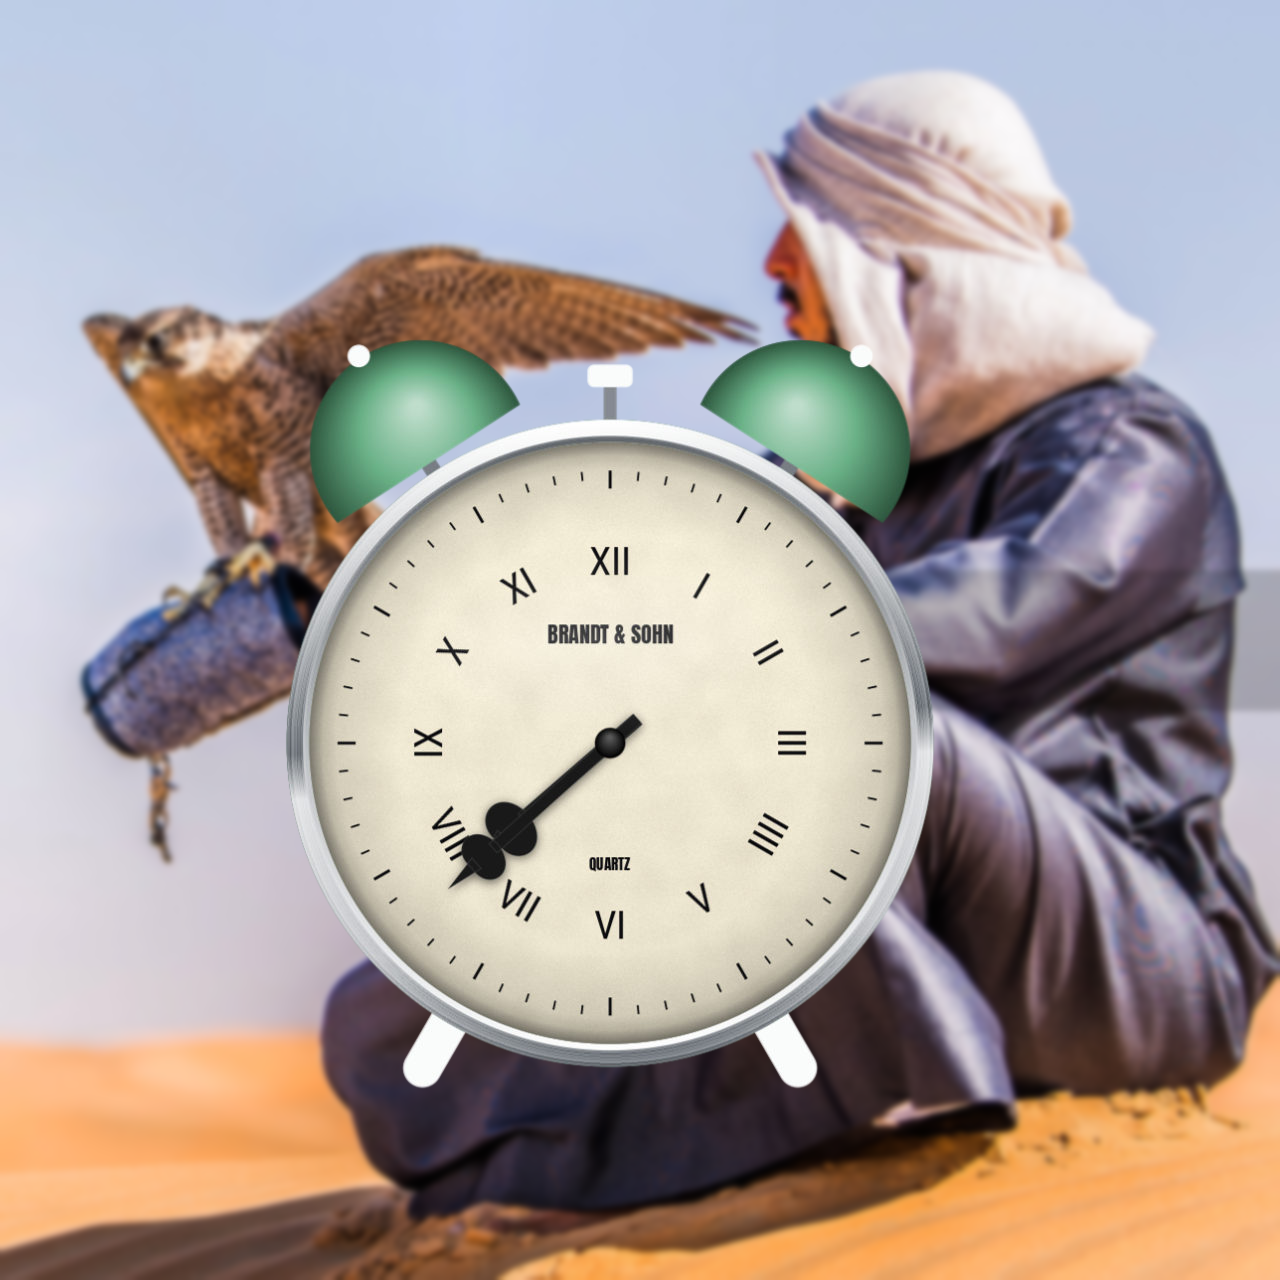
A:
7.38
